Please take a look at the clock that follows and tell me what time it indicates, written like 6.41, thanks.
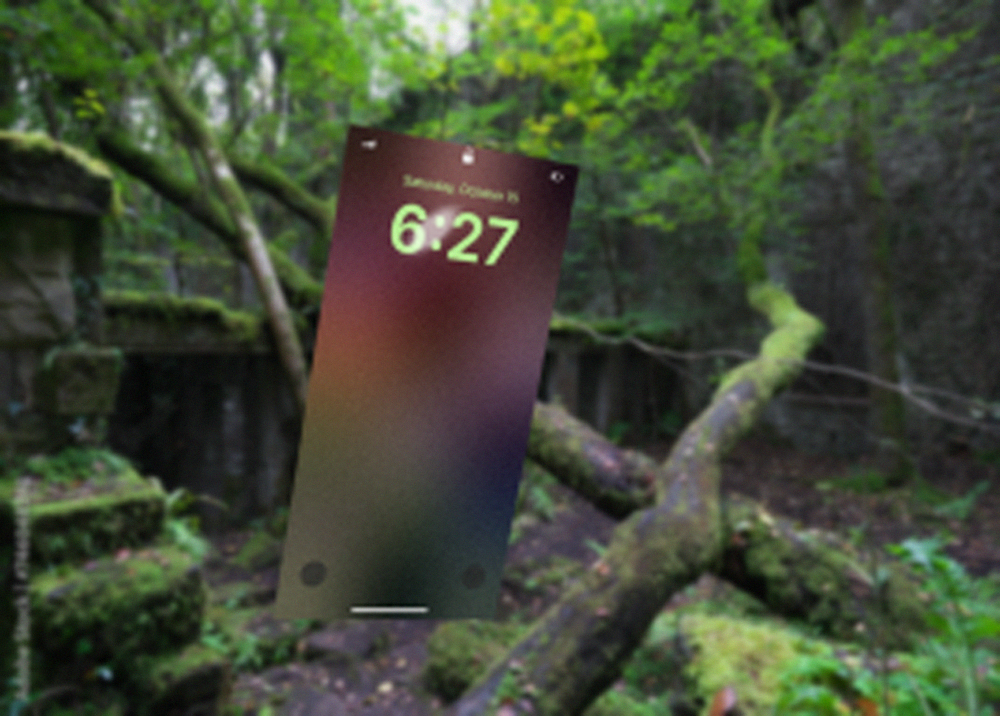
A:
6.27
